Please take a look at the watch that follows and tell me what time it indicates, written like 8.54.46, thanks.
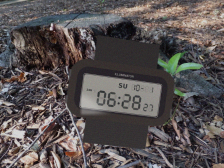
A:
6.28.27
